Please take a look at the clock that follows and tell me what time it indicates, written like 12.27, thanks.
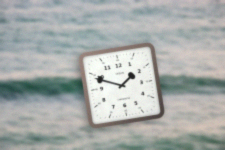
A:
1.49
